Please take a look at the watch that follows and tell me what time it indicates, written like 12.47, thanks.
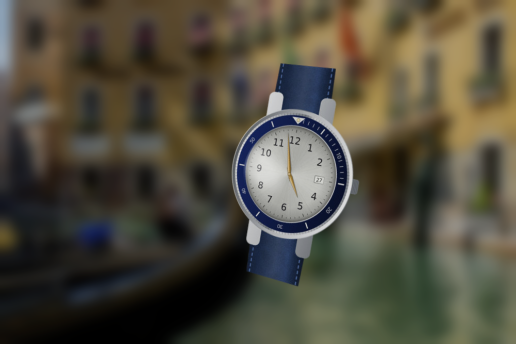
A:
4.58
